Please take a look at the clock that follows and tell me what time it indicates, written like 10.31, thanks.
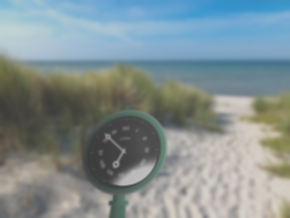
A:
6.52
